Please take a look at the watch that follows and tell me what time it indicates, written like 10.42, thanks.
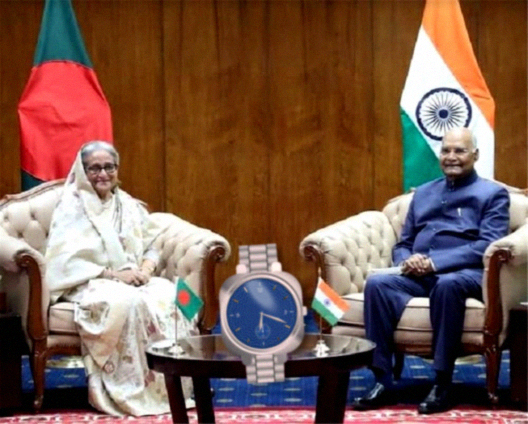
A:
6.19
